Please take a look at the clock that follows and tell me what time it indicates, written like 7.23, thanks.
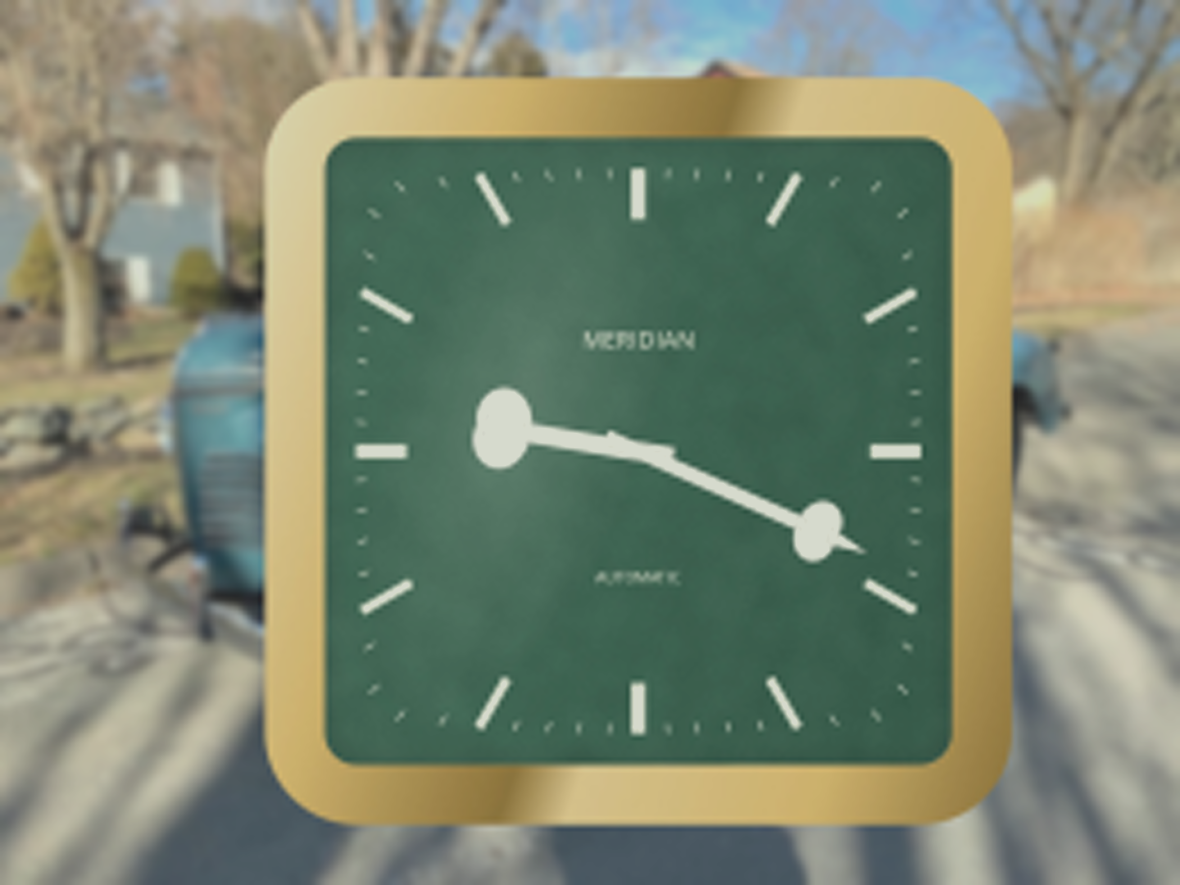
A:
9.19
